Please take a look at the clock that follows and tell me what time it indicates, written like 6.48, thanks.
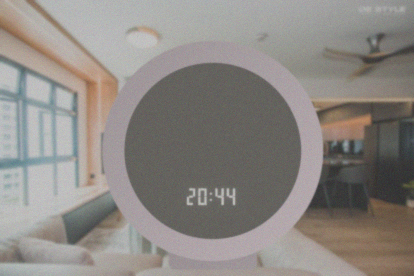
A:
20.44
